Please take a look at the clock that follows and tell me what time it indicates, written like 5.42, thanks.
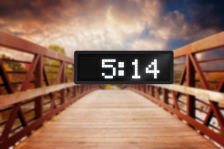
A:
5.14
